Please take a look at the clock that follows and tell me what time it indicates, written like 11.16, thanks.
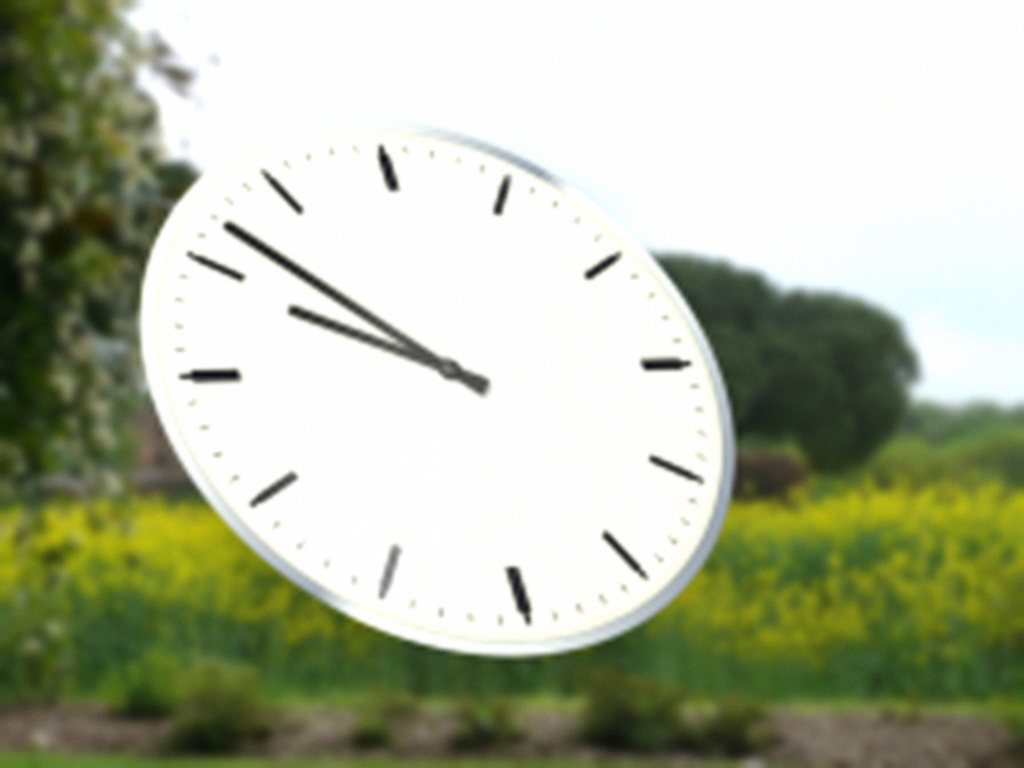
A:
9.52
